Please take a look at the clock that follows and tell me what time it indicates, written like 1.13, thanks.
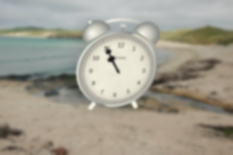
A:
10.55
